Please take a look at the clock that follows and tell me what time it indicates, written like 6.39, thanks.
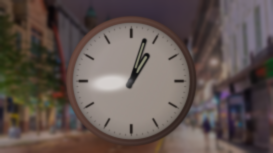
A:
1.03
